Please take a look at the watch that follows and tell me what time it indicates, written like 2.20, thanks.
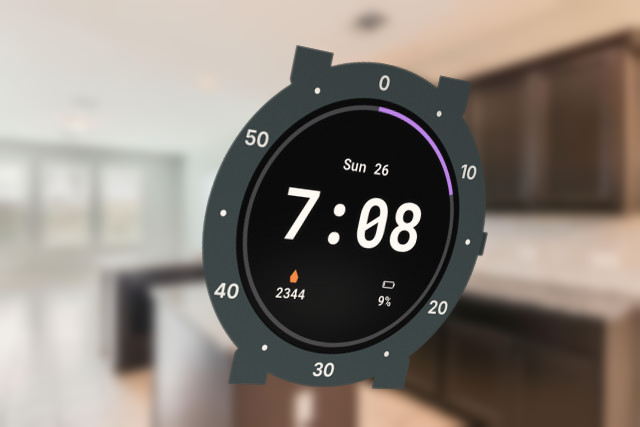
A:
7.08
